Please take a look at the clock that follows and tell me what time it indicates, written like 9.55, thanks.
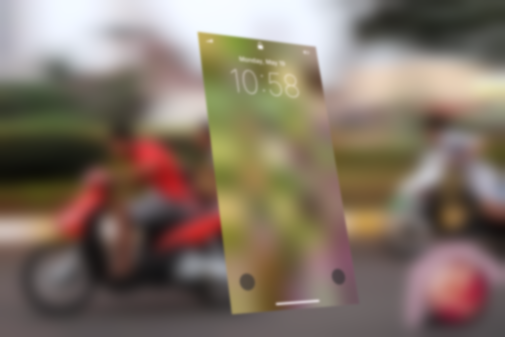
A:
10.58
